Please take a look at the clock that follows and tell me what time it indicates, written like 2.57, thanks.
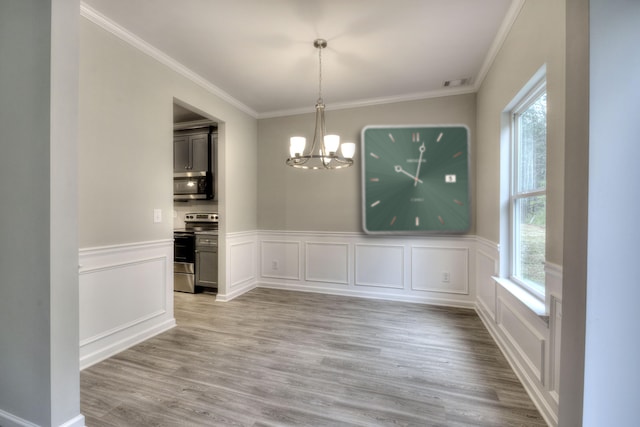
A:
10.02
